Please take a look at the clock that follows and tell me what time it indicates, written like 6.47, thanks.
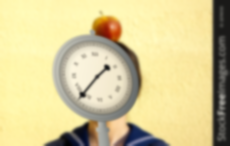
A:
1.37
